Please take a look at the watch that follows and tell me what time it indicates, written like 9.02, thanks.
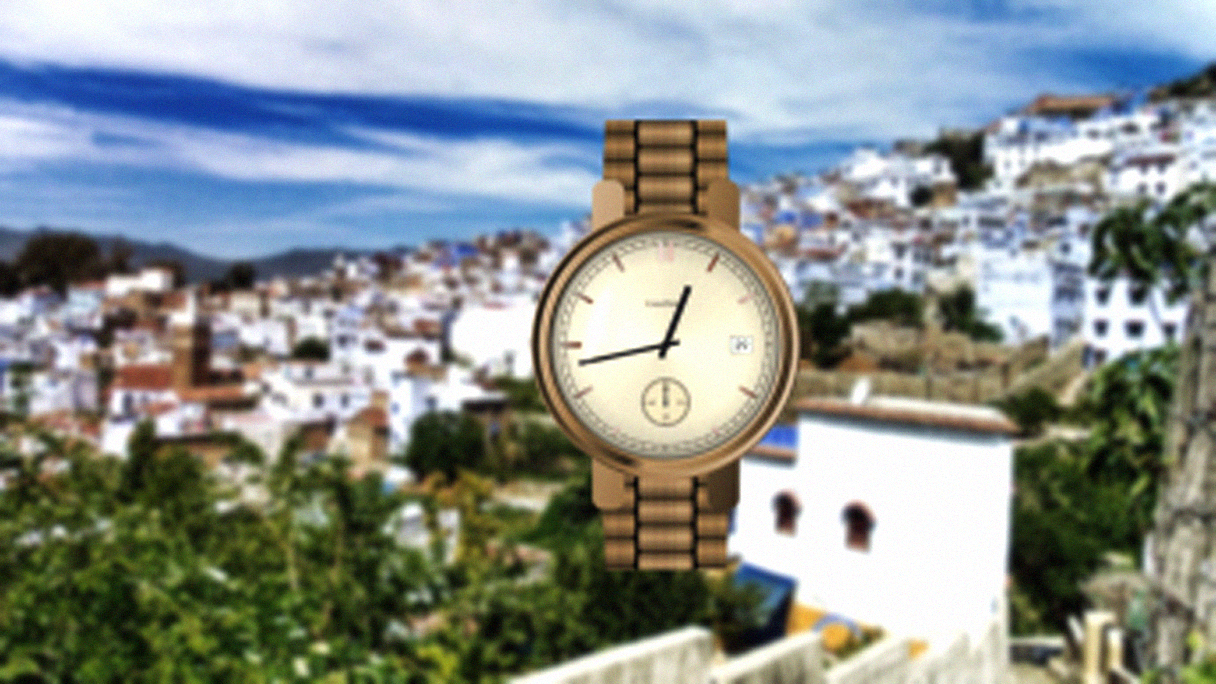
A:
12.43
